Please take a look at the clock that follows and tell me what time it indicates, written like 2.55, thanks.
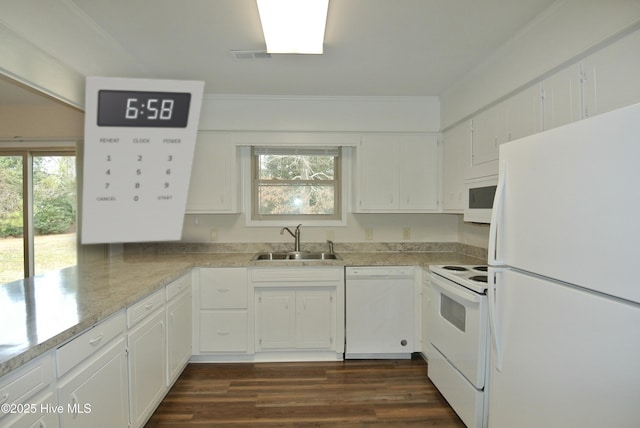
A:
6.58
